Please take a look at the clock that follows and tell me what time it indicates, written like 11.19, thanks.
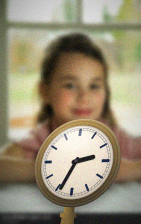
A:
2.34
